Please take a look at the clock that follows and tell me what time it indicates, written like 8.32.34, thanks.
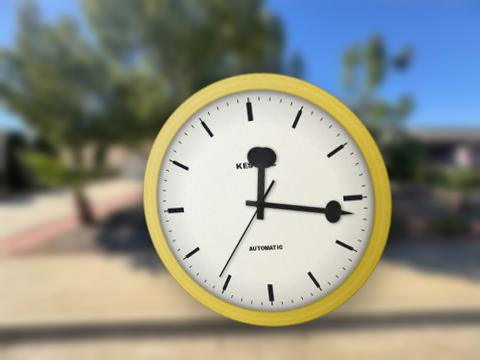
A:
12.16.36
